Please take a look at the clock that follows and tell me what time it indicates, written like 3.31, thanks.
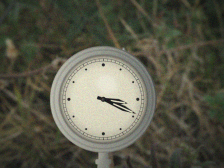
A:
3.19
